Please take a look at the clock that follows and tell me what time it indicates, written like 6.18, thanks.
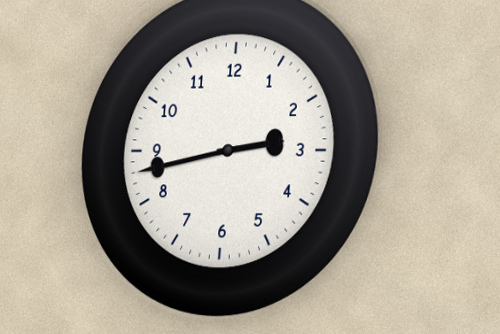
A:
2.43
